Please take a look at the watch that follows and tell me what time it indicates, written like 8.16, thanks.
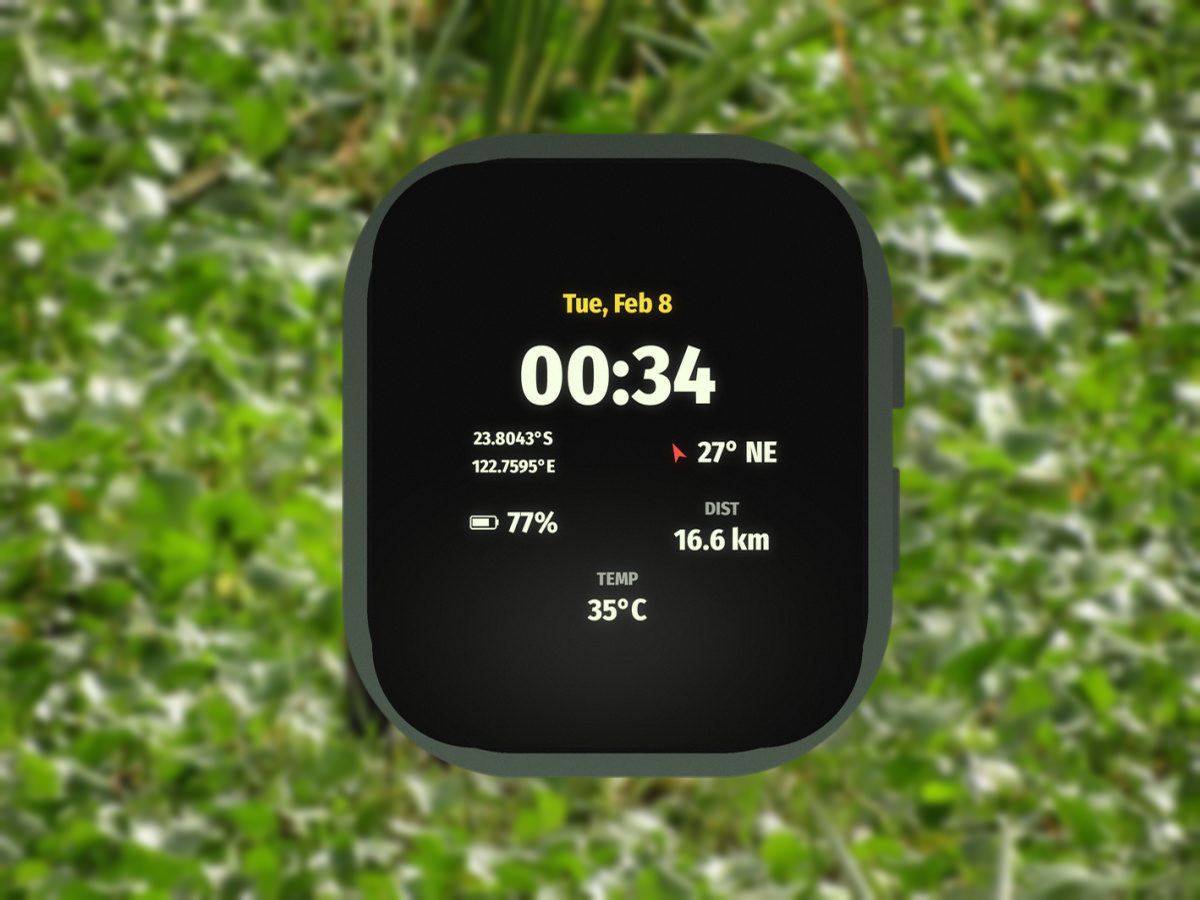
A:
0.34
